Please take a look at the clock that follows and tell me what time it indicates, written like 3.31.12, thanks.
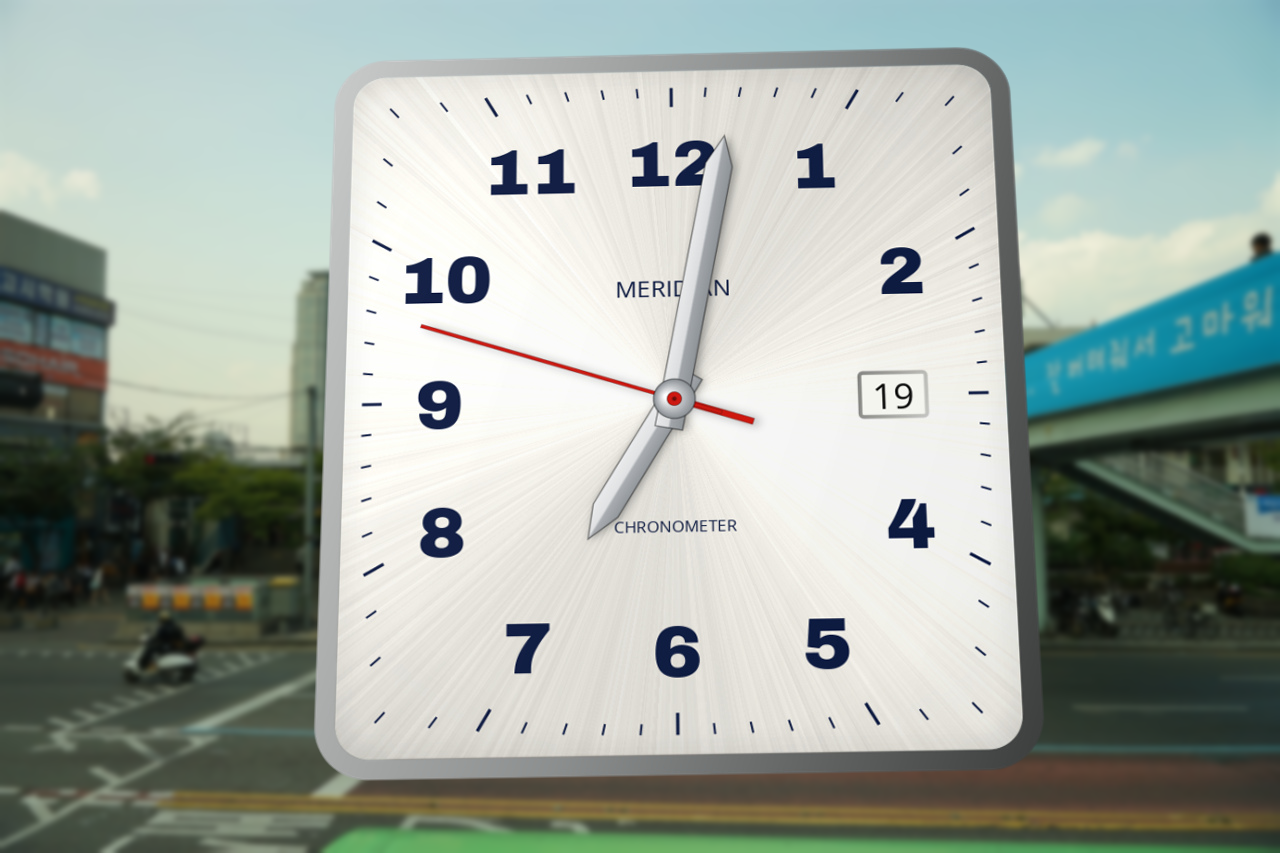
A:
7.01.48
